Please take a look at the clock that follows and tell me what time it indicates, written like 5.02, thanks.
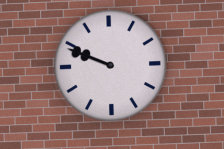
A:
9.49
